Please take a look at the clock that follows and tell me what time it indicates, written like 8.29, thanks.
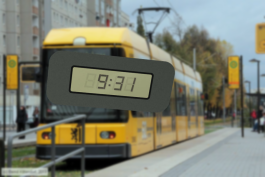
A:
9.31
